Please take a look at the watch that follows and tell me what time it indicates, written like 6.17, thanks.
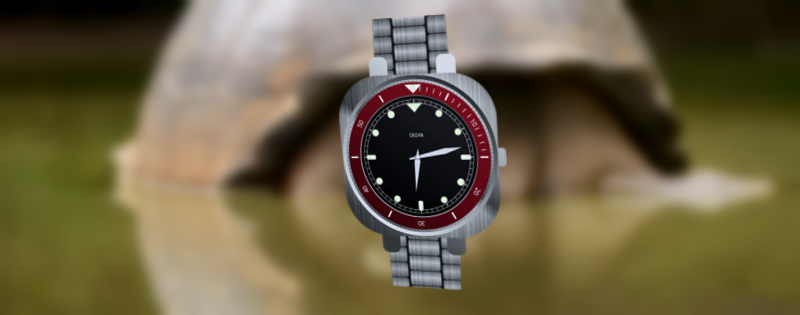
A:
6.13
